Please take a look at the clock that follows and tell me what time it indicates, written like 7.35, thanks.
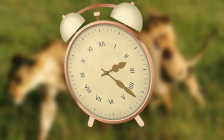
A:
2.22
